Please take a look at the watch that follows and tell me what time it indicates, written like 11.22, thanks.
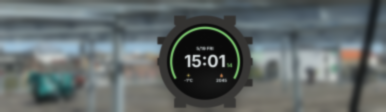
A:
15.01
